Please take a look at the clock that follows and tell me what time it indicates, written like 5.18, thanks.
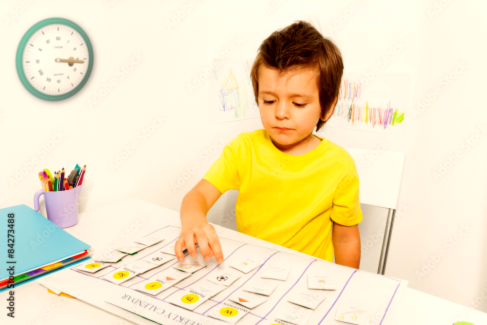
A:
3.16
